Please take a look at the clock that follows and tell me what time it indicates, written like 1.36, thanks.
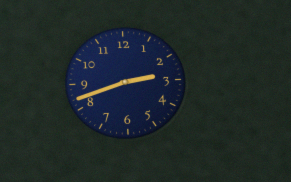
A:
2.42
